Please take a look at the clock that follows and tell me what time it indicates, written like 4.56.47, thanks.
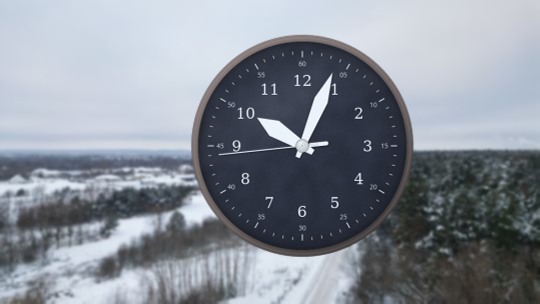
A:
10.03.44
